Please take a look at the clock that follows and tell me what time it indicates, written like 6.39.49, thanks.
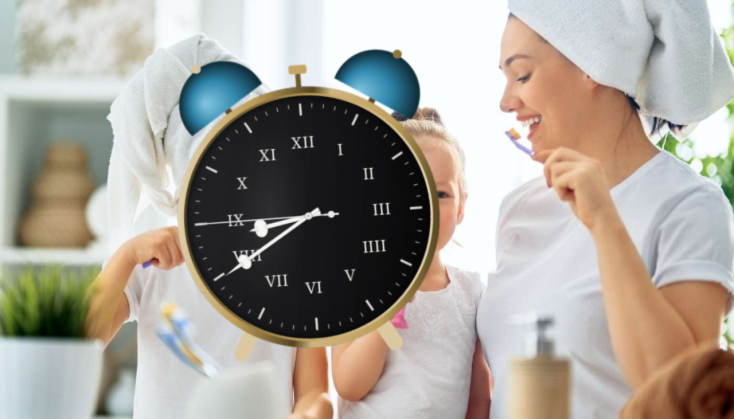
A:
8.39.45
